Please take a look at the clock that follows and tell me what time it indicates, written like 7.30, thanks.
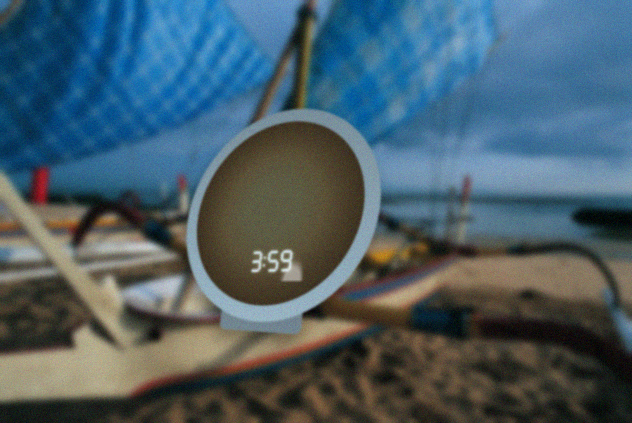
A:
3.59
